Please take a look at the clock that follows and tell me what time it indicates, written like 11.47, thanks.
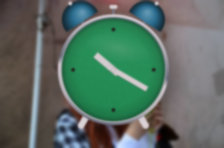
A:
10.20
